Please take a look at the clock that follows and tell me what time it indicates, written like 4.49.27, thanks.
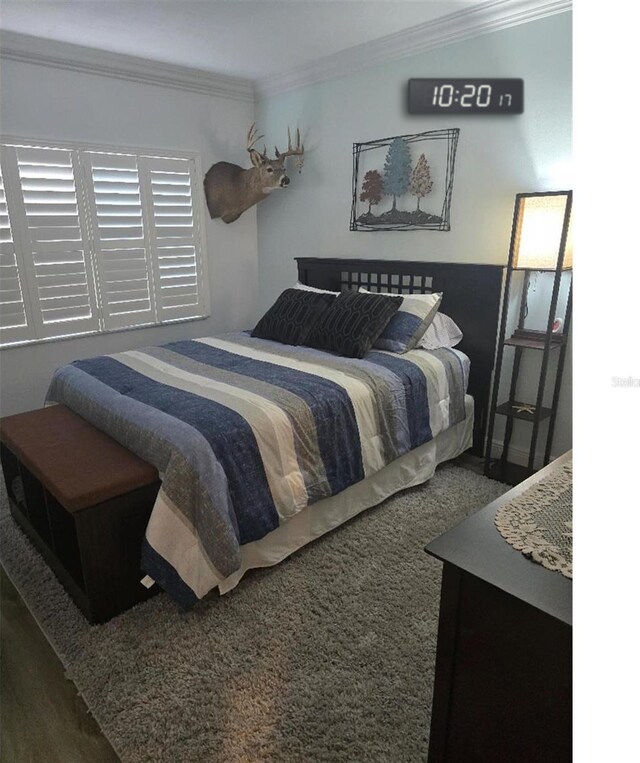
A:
10.20.17
